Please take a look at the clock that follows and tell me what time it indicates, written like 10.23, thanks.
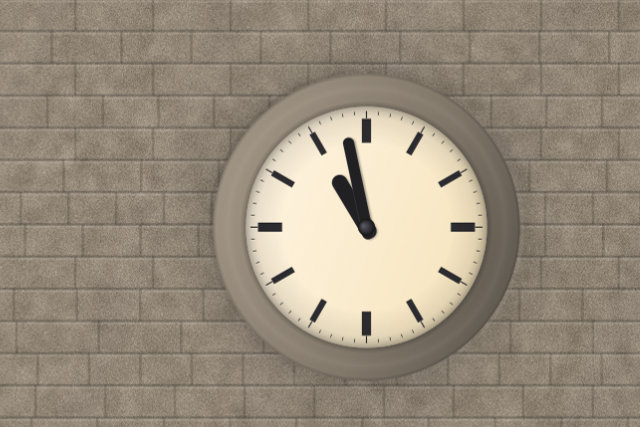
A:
10.58
